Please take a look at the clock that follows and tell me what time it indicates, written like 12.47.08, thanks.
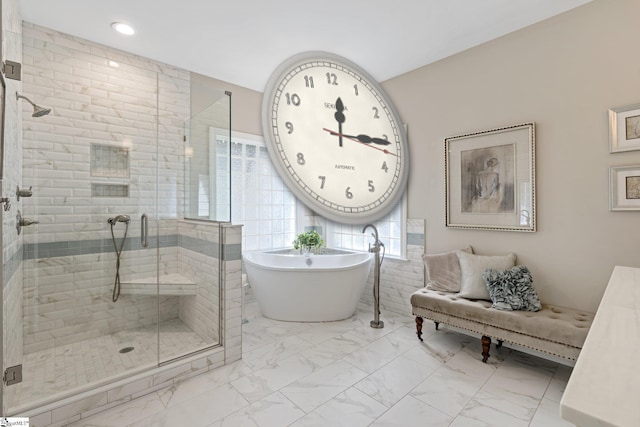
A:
12.15.17
